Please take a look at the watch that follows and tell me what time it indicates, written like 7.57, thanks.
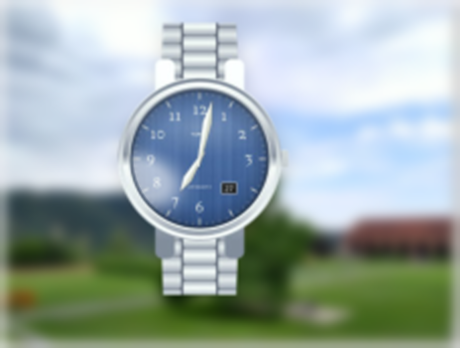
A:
7.02
